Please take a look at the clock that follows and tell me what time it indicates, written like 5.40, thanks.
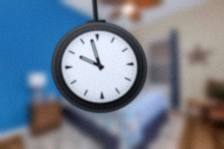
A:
9.58
